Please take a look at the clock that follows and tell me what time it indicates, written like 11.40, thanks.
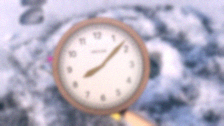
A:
8.08
